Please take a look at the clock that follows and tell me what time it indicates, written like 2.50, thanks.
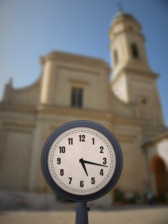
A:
5.17
